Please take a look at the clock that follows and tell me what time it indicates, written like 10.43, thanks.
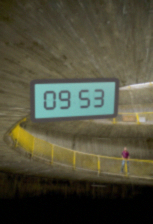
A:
9.53
